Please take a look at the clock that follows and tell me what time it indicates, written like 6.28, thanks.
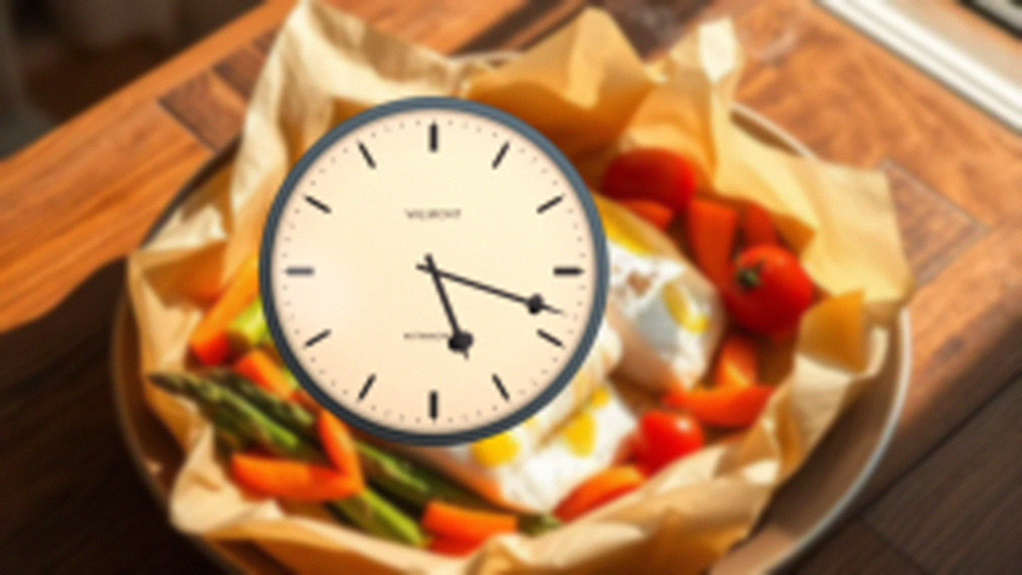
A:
5.18
